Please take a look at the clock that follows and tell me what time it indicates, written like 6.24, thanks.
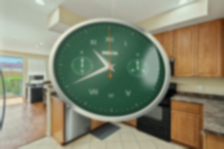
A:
10.40
